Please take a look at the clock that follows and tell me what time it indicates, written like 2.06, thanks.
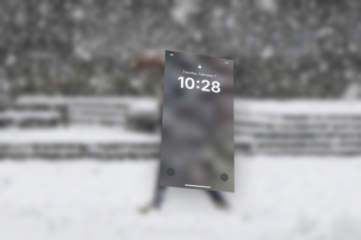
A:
10.28
